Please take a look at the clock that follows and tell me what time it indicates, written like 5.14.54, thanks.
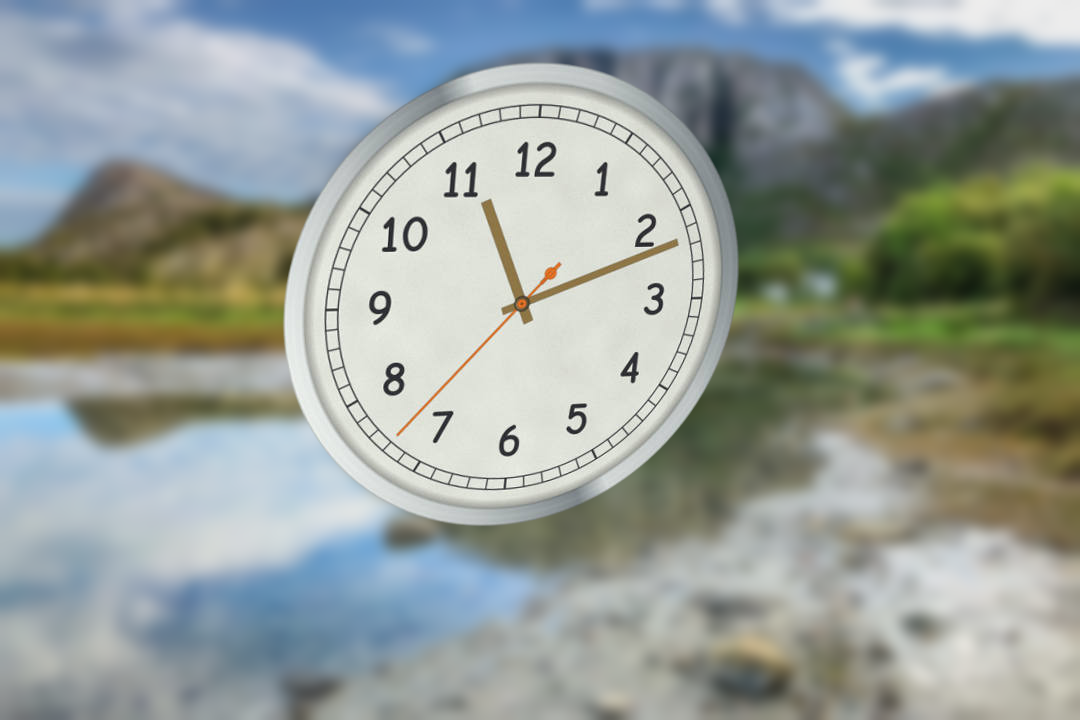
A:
11.11.37
